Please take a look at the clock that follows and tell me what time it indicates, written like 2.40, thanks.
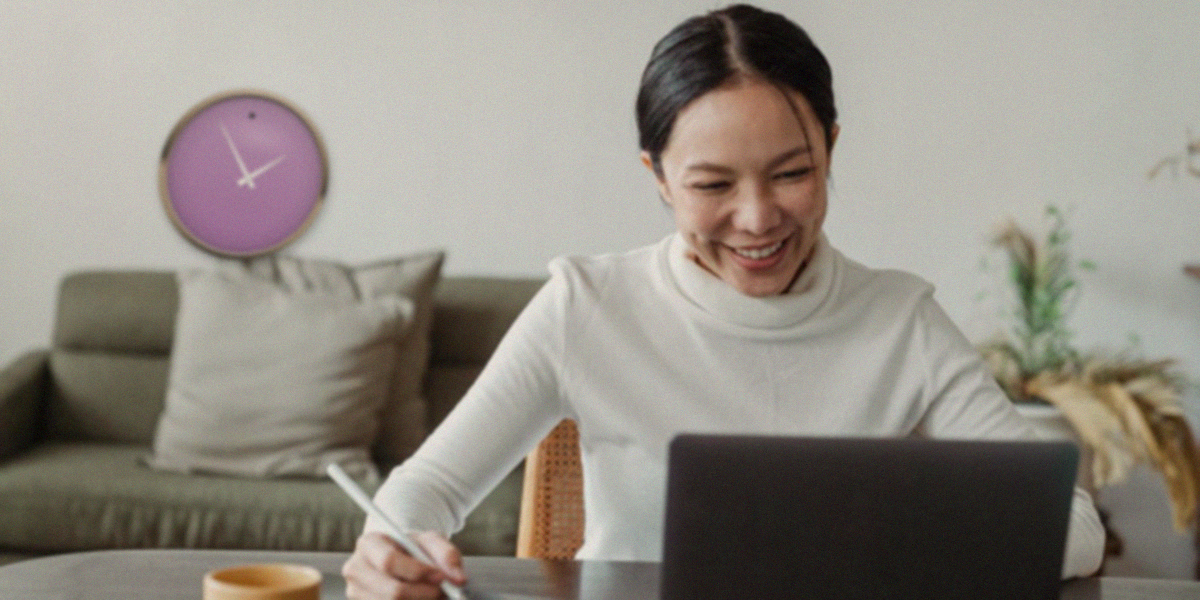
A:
1.55
